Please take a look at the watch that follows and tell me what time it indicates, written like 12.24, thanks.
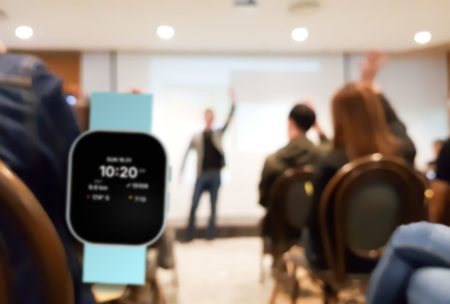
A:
10.20
